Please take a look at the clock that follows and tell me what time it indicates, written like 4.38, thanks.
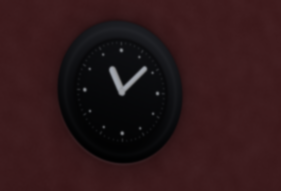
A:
11.08
